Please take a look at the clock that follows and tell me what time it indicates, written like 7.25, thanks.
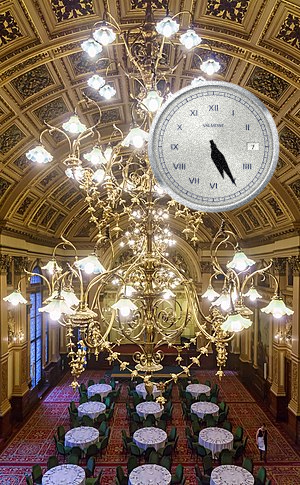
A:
5.25
